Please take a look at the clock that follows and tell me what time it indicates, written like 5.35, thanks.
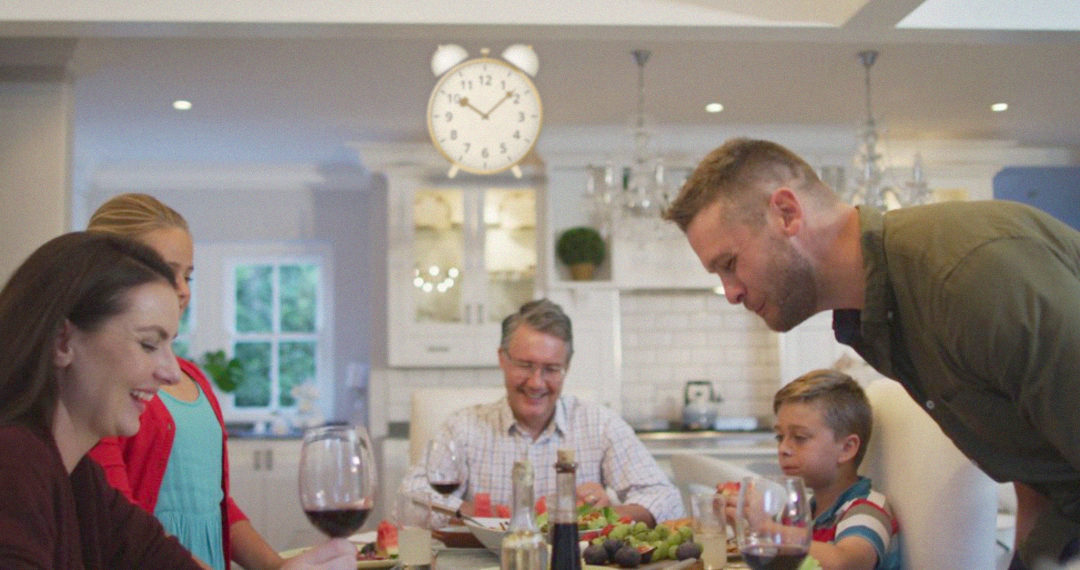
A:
10.08
